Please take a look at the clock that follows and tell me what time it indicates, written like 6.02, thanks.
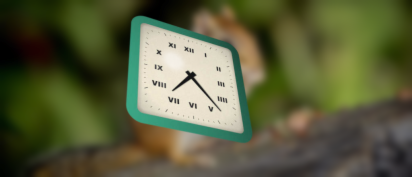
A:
7.23
